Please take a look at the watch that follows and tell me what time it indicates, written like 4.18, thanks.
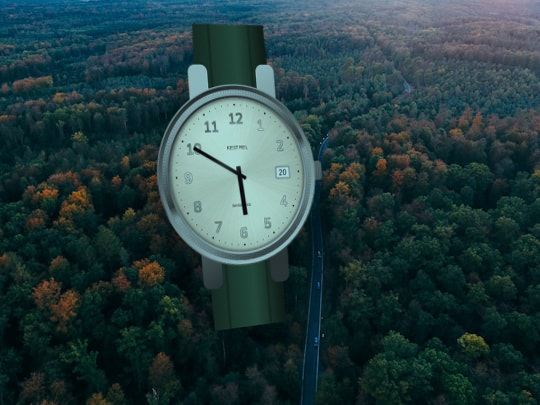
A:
5.50
